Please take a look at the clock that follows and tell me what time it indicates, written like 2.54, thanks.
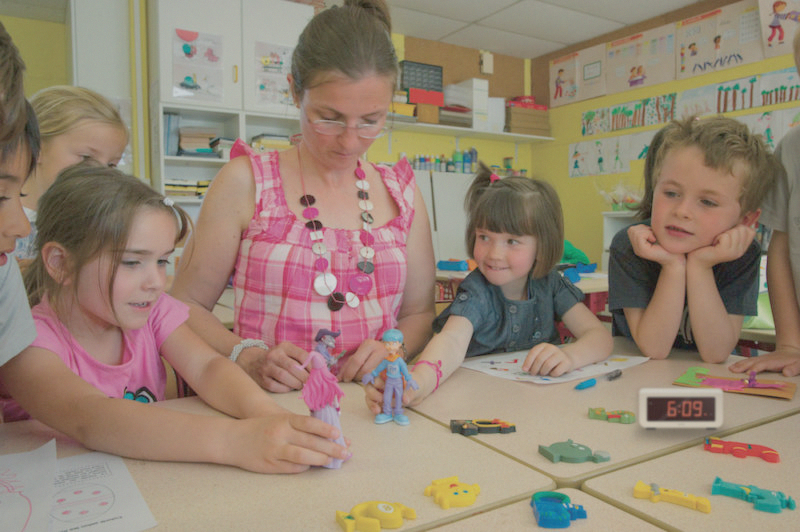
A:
6.09
